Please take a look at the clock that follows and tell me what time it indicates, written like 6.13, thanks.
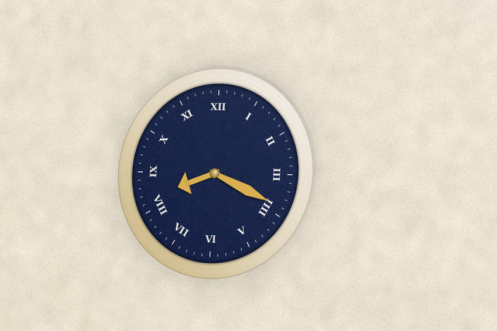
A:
8.19
